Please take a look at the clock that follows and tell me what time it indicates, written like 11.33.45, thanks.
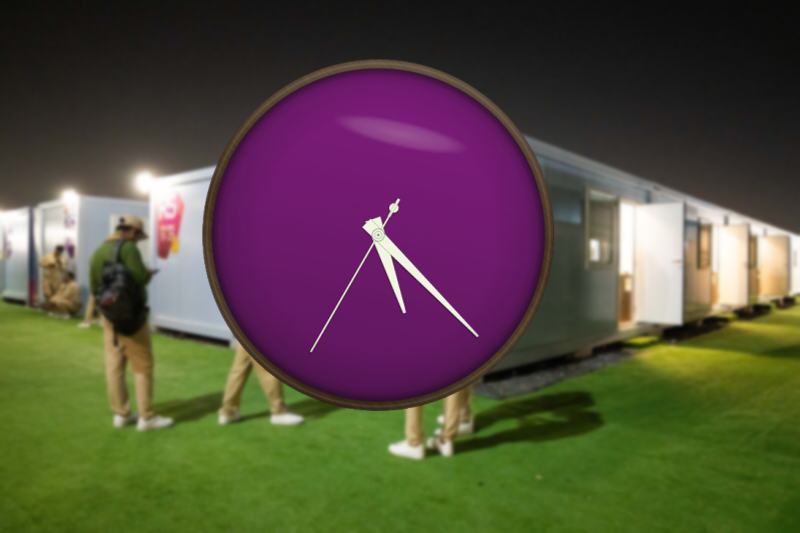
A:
5.22.35
